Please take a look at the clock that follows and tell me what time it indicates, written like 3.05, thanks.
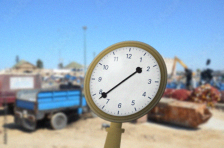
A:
1.38
